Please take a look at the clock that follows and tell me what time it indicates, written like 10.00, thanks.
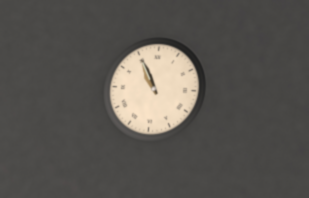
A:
10.55
